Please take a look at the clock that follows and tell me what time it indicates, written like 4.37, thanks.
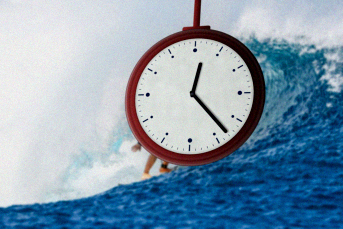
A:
12.23
